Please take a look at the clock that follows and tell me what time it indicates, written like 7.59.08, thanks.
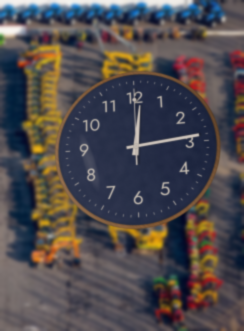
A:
12.14.00
